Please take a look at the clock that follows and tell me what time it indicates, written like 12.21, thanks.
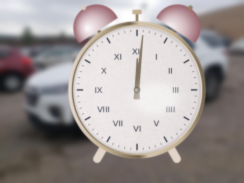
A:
12.01
